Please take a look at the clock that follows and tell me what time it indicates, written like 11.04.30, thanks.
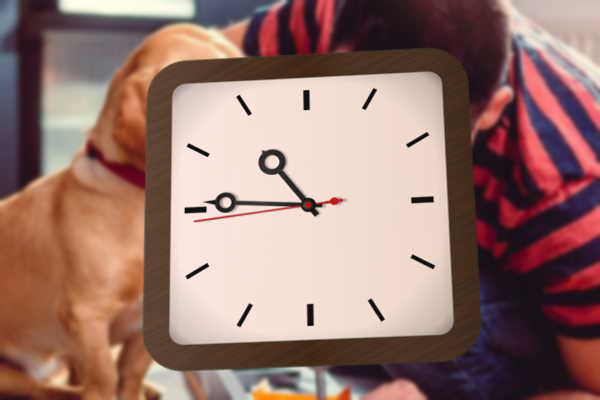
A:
10.45.44
